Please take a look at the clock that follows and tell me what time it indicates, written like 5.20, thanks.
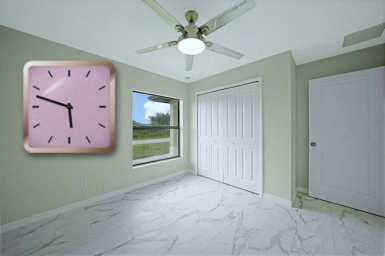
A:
5.48
